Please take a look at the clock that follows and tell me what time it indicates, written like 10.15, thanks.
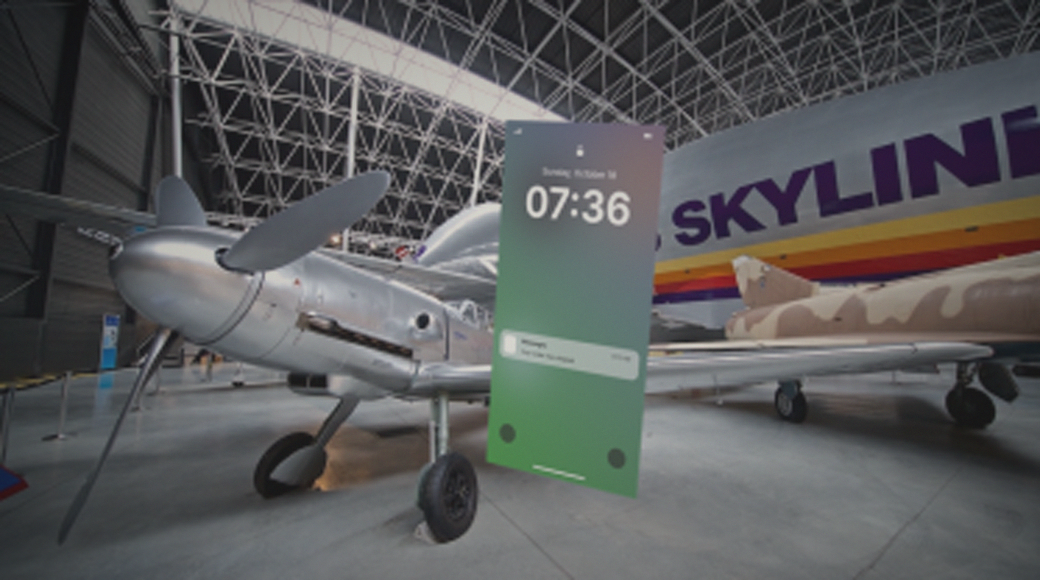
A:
7.36
